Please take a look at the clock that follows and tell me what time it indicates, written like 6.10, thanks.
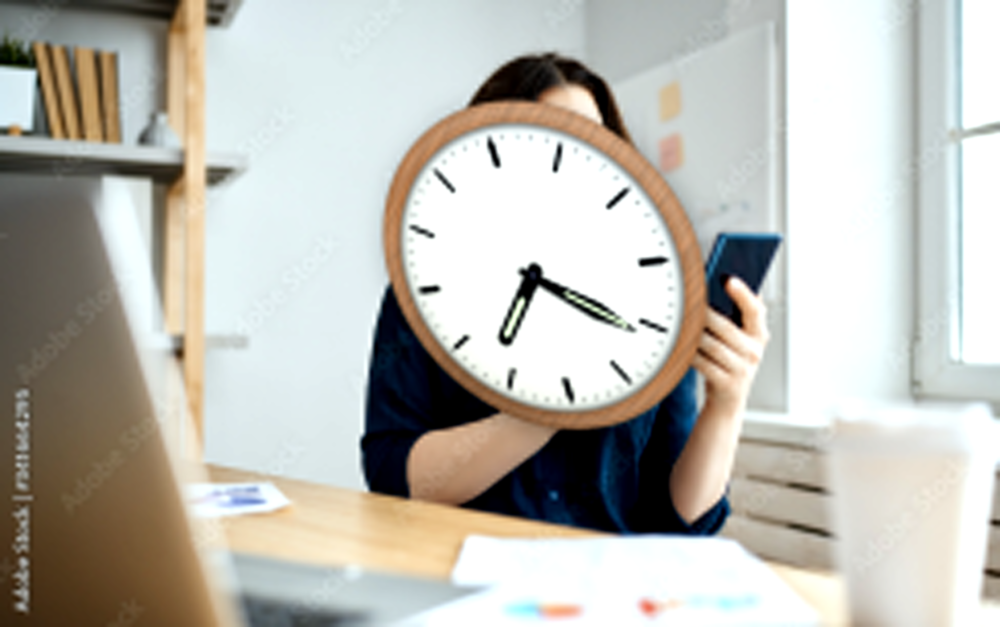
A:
7.21
